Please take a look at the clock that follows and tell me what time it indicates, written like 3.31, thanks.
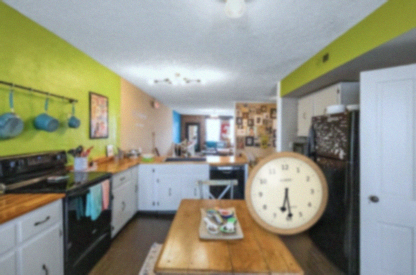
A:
6.29
